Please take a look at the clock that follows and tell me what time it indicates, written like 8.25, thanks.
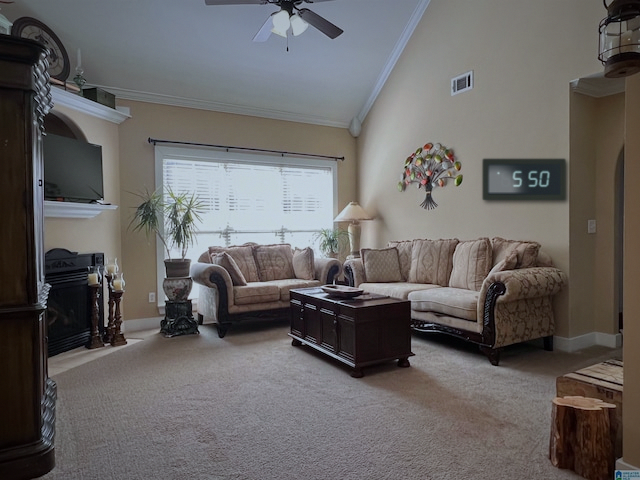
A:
5.50
